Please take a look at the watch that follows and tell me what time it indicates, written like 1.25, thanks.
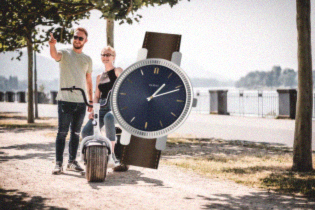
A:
1.11
